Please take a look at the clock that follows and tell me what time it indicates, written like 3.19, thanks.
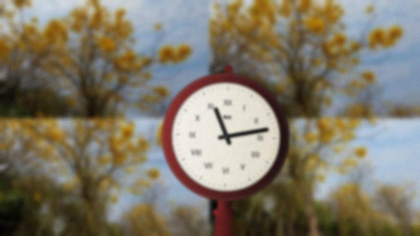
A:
11.13
